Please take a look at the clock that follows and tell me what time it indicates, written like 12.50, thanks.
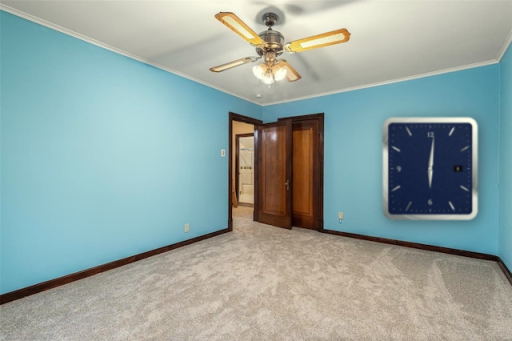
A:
6.01
